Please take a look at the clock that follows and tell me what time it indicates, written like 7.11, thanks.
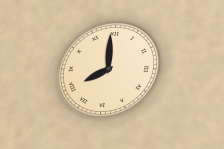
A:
7.59
